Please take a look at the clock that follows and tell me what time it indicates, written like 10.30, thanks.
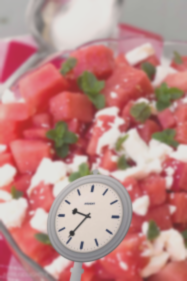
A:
9.36
